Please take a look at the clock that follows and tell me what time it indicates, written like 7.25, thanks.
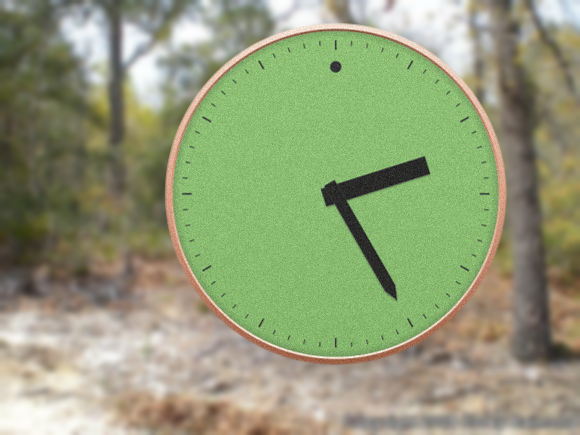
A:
2.25
